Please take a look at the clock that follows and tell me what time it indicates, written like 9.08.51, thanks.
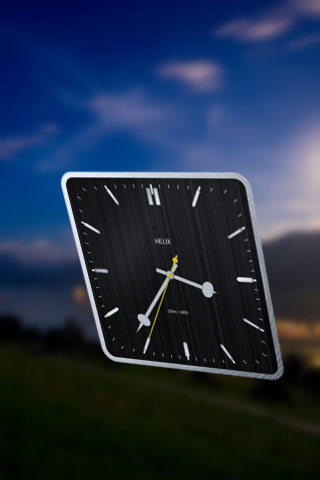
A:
3.36.35
